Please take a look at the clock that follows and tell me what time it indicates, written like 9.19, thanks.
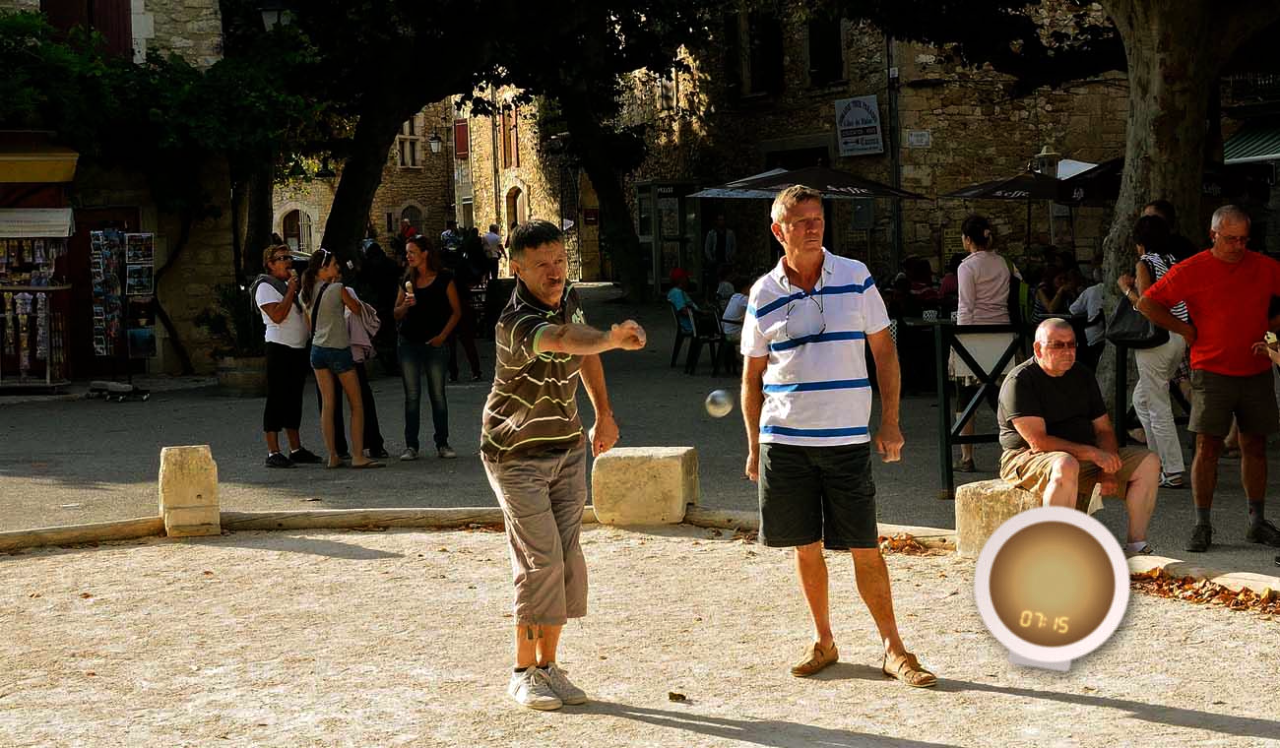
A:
7.15
